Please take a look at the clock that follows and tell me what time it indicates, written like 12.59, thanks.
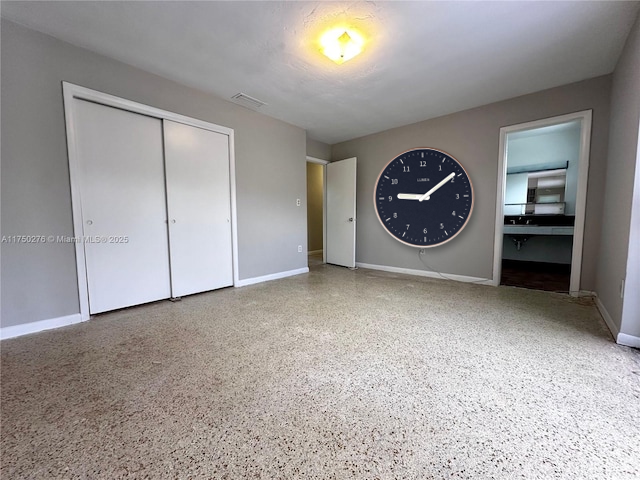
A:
9.09
